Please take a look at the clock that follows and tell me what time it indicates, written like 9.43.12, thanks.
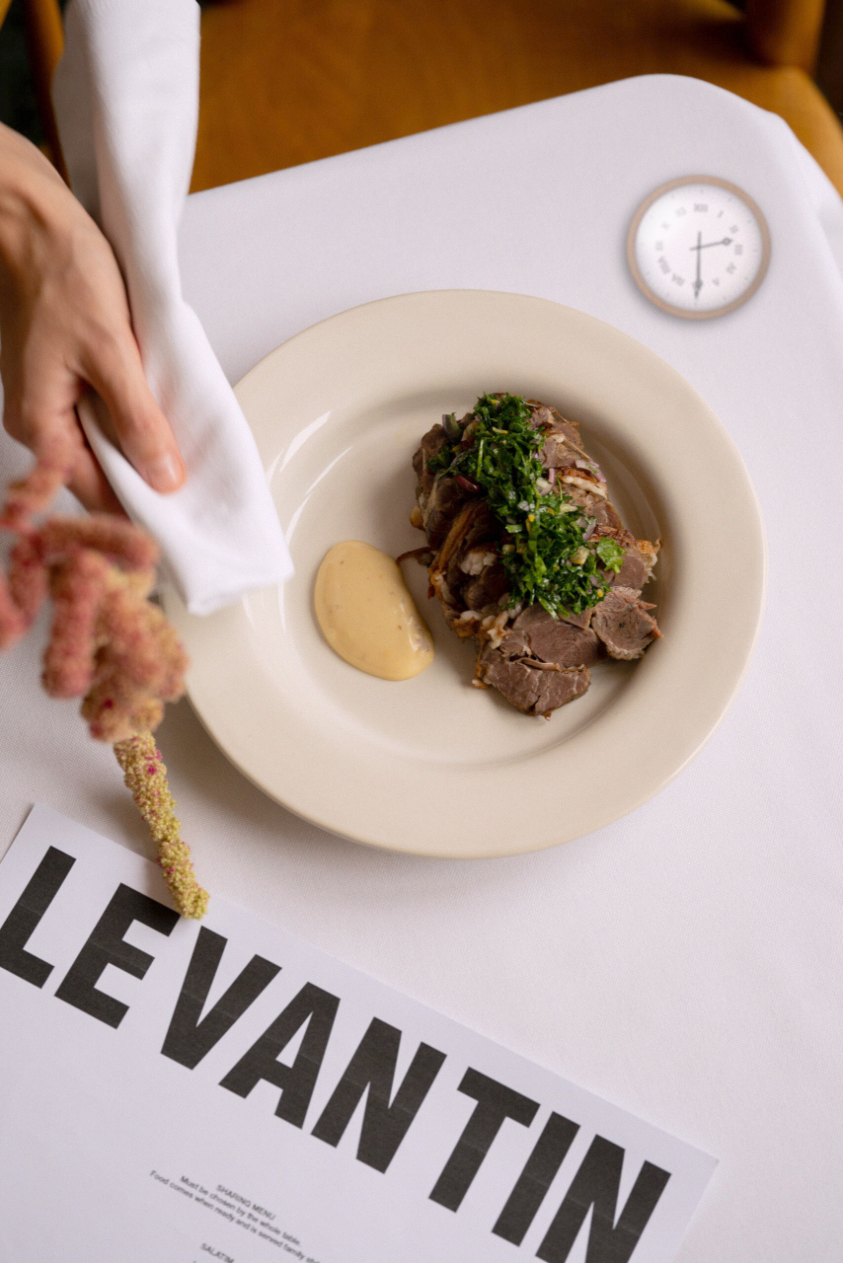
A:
2.29.30
